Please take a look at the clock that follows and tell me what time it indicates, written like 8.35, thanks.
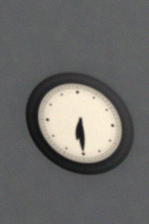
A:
6.30
